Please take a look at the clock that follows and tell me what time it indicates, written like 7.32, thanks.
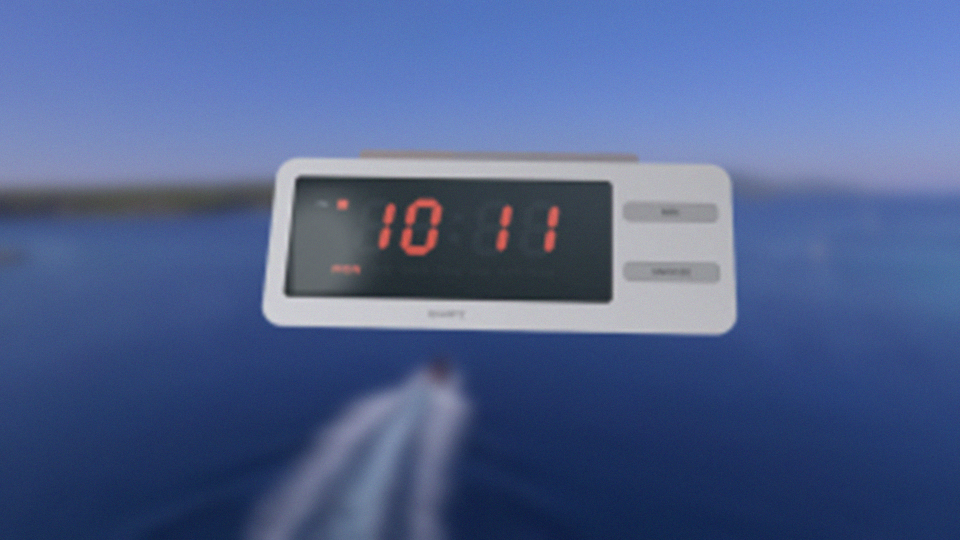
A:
10.11
